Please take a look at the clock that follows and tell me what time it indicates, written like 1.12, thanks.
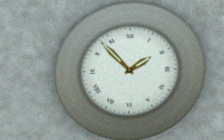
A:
1.53
